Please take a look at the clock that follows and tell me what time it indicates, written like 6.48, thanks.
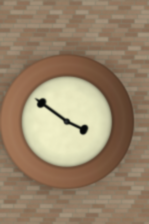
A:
3.51
